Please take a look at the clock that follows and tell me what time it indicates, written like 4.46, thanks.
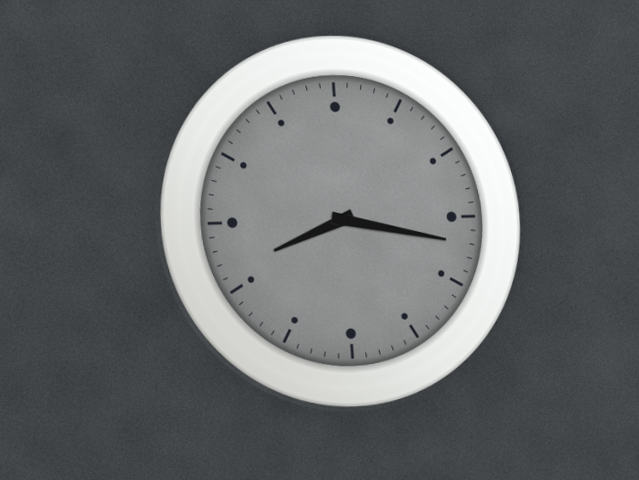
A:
8.17
